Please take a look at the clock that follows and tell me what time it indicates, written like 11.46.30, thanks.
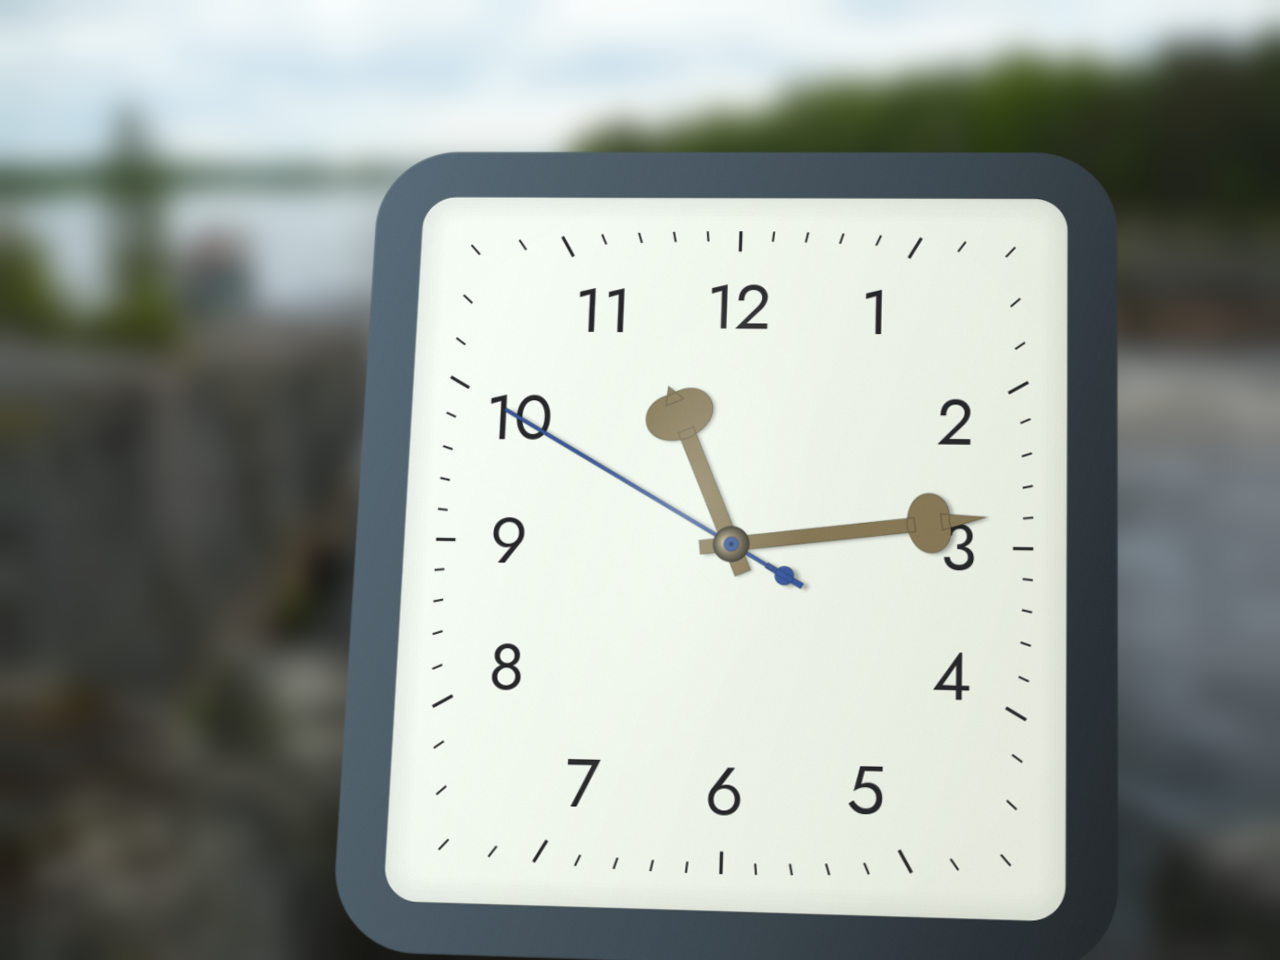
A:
11.13.50
